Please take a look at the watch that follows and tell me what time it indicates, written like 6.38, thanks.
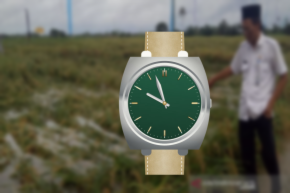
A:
9.57
